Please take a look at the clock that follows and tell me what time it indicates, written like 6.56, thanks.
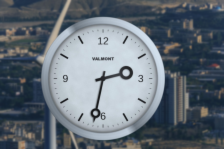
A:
2.32
